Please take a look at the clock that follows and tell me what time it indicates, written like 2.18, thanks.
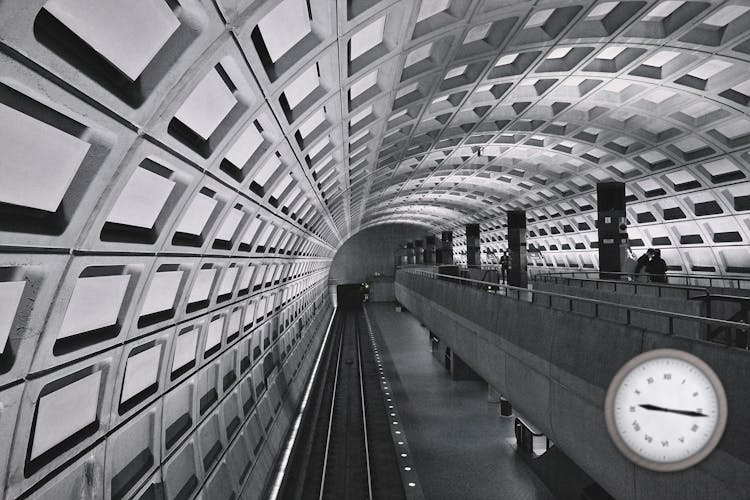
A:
9.16
